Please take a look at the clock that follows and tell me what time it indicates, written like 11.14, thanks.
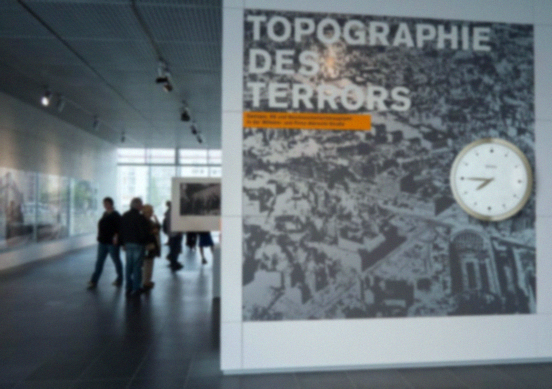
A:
7.45
